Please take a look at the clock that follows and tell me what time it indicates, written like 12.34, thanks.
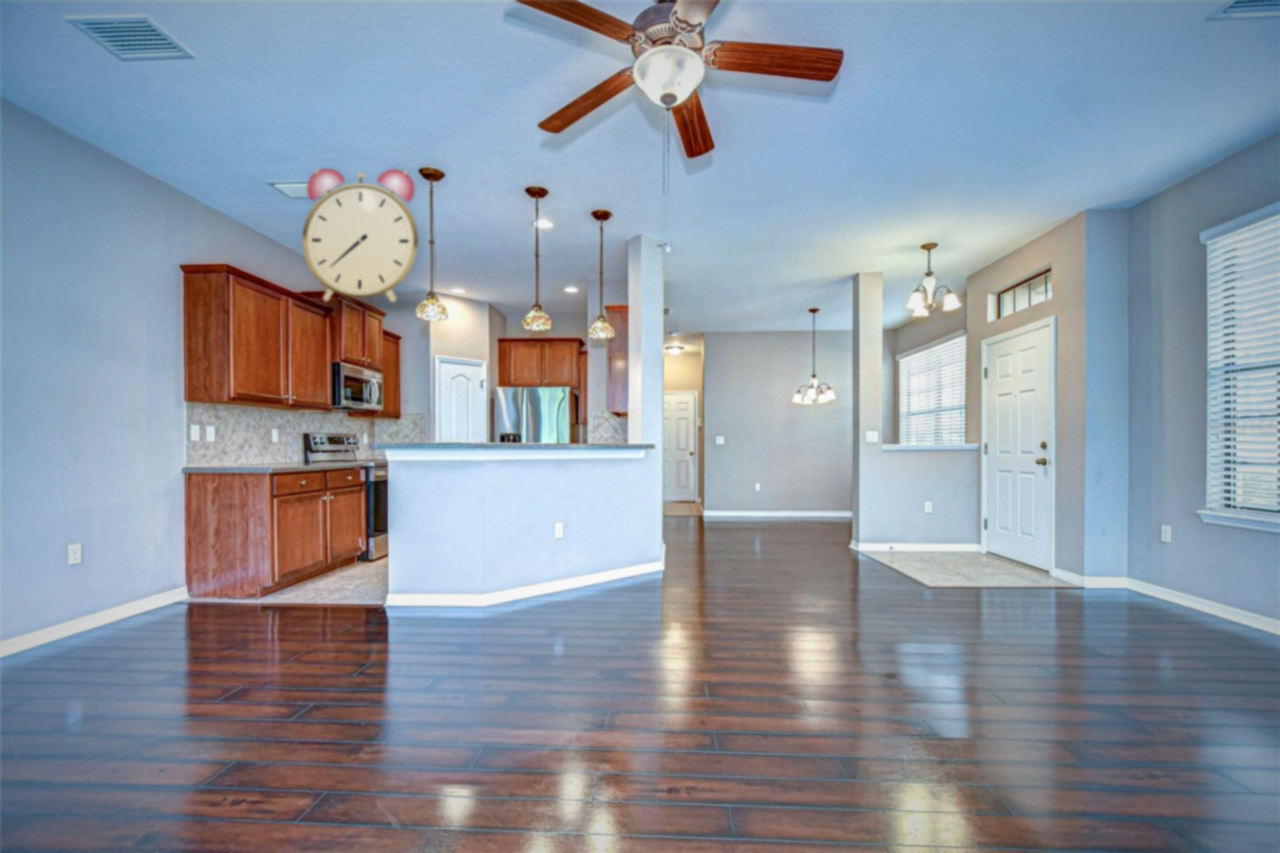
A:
7.38
